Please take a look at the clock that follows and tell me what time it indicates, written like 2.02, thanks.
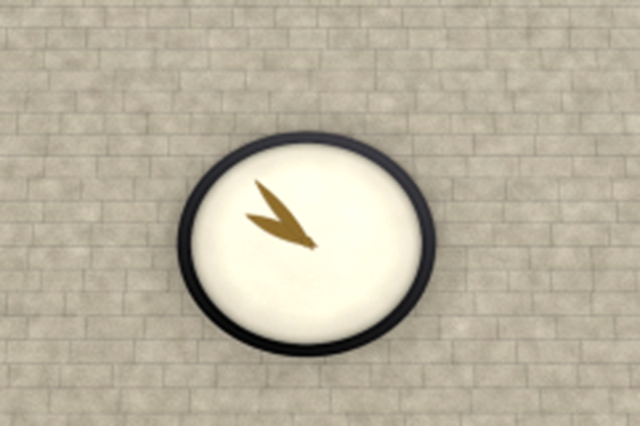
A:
9.54
